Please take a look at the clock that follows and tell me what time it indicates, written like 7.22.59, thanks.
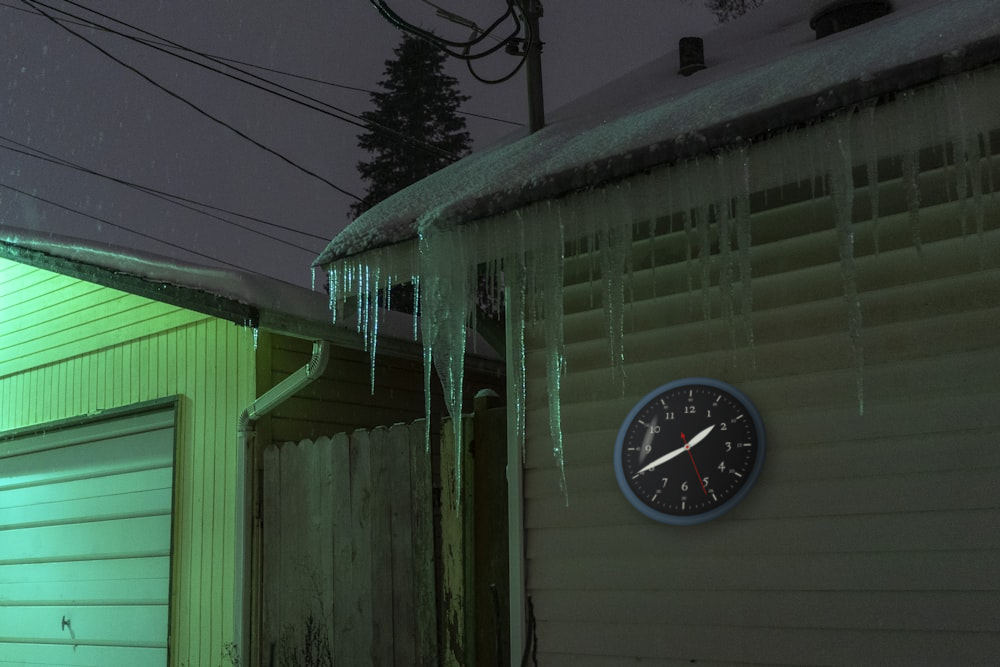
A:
1.40.26
